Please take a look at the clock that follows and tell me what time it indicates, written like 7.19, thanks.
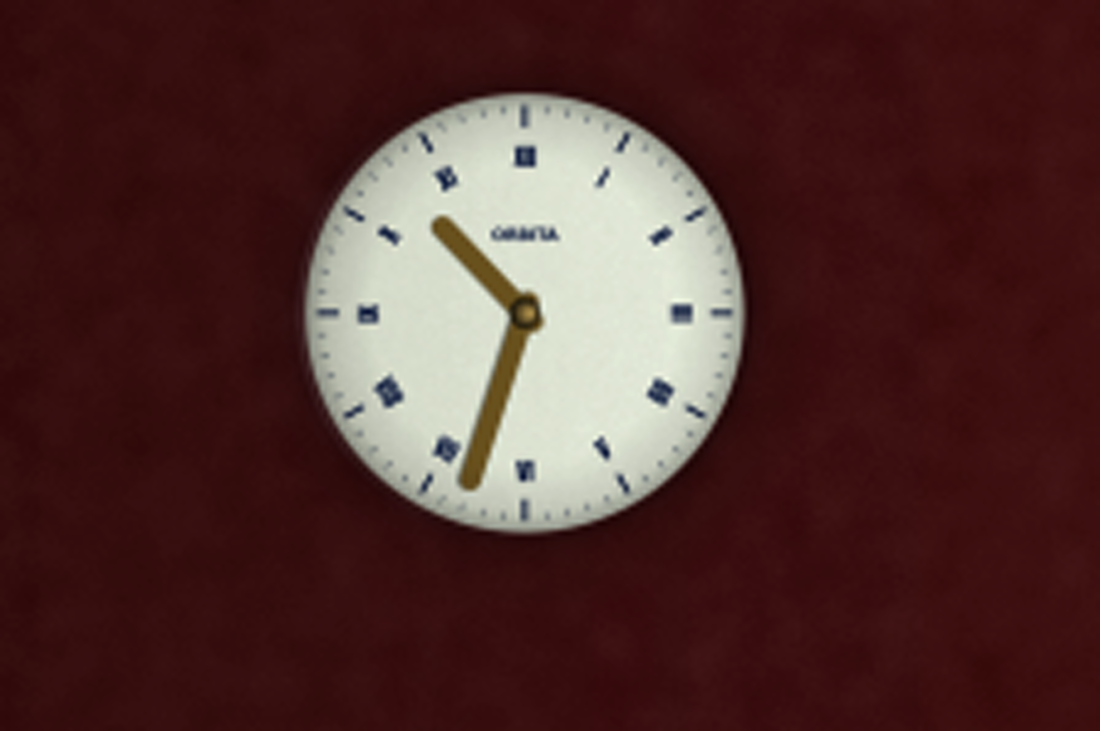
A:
10.33
